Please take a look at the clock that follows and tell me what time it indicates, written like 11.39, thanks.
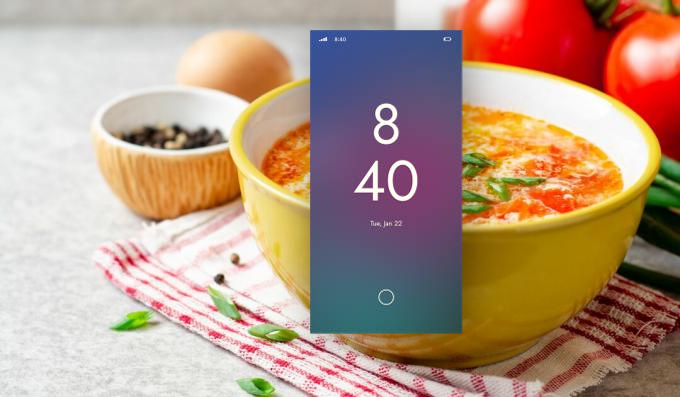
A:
8.40
